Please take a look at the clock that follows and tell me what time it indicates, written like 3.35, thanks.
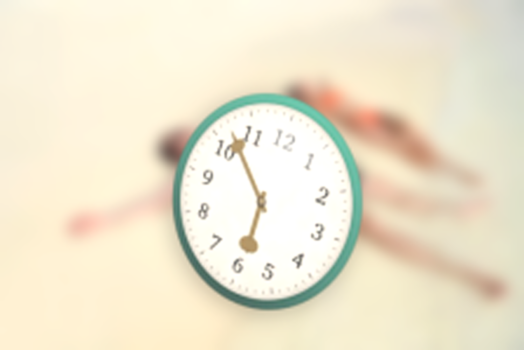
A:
5.52
